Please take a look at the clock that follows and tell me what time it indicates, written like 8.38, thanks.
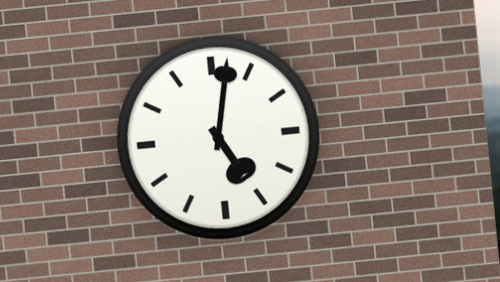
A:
5.02
